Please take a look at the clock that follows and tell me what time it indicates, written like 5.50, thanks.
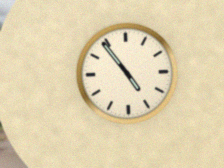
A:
4.54
